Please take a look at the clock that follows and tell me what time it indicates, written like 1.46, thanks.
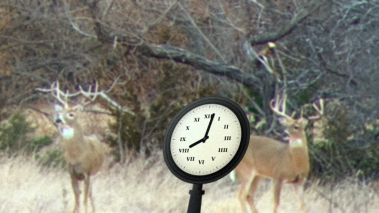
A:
8.02
